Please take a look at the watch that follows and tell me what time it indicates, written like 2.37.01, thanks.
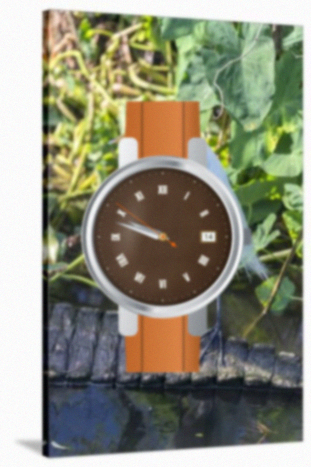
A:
9.47.51
